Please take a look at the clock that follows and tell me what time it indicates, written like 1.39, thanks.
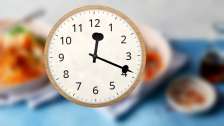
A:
12.19
